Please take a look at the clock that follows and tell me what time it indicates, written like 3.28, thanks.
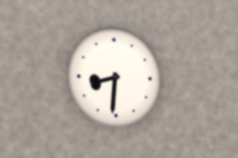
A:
8.31
